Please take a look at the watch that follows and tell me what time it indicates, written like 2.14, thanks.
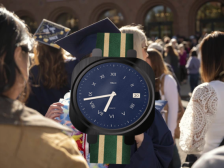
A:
6.43
